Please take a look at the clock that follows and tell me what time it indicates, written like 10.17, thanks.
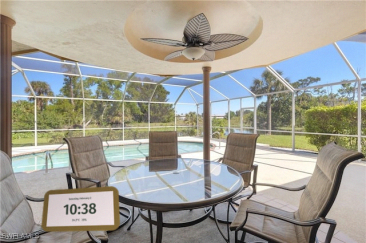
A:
10.38
